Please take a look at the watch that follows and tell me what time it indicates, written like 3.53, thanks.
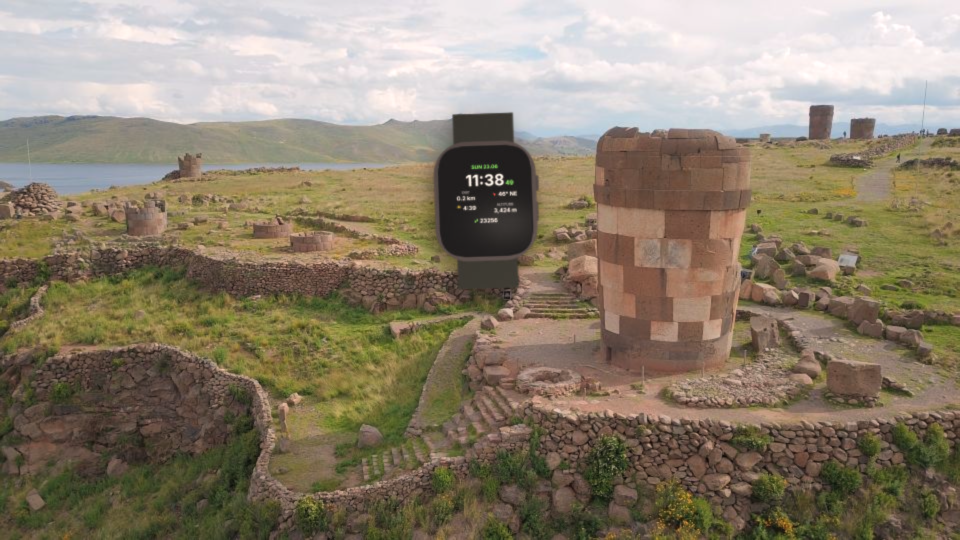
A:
11.38
